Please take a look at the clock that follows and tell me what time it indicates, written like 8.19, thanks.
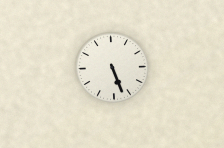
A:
5.27
